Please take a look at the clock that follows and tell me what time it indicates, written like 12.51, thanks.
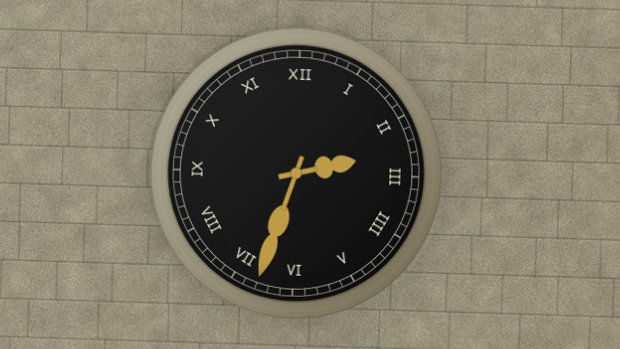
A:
2.33
